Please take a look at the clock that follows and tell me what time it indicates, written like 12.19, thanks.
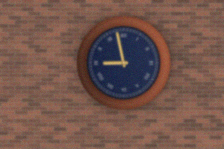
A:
8.58
